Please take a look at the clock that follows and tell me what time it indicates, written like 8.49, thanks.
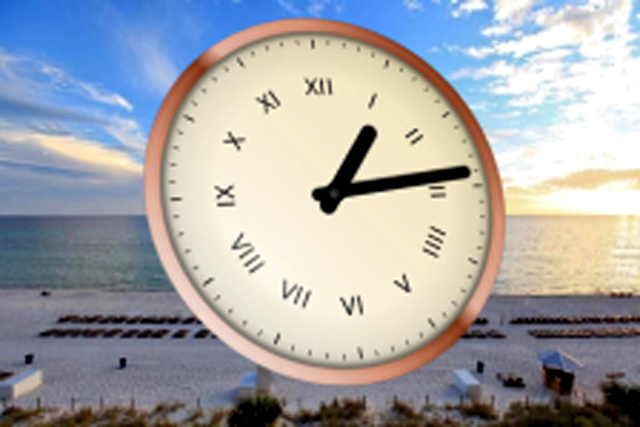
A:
1.14
